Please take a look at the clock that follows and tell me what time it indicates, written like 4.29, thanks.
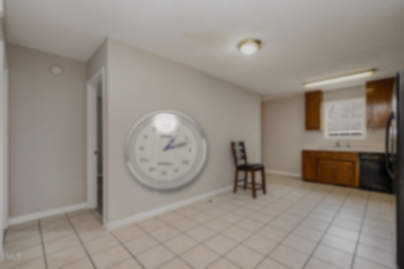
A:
1.12
